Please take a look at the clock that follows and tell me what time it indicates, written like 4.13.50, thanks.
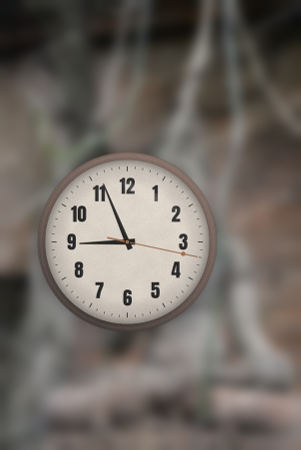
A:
8.56.17
